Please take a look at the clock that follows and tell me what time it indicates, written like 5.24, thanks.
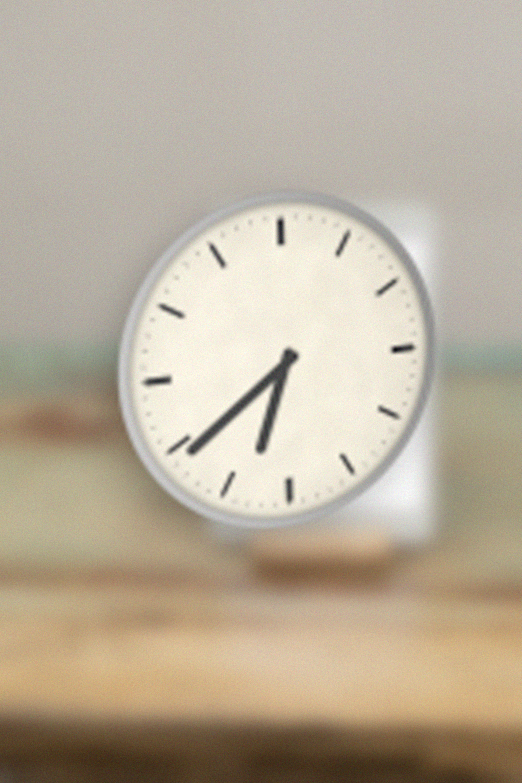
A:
6.39
